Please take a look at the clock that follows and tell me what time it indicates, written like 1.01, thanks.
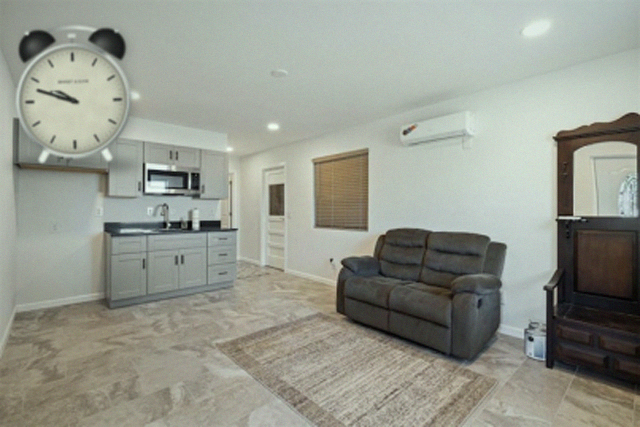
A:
9.48
